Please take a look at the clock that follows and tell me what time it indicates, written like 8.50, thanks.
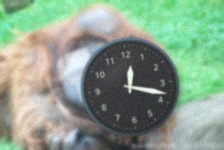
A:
12.18
